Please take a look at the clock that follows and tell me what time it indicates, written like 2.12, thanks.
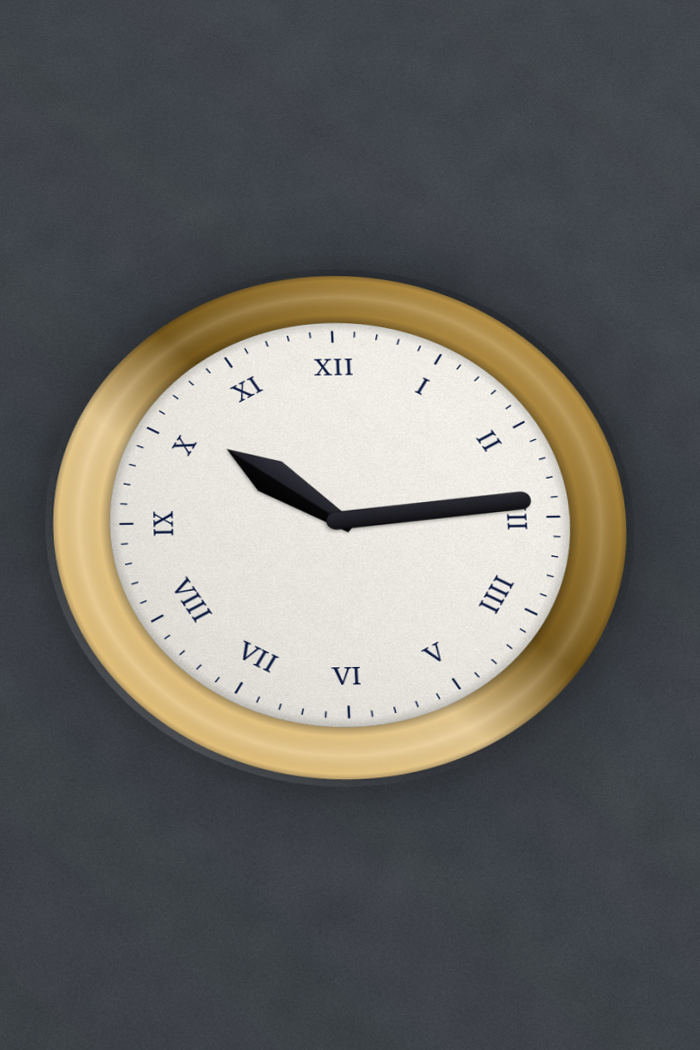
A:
10.14
